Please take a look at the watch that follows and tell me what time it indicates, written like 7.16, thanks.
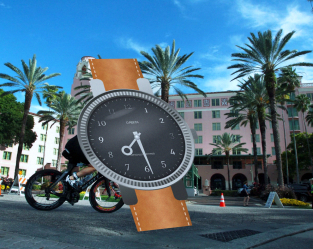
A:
7.29
